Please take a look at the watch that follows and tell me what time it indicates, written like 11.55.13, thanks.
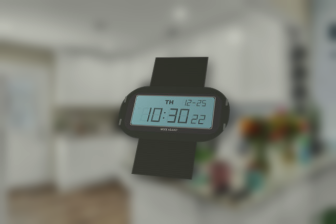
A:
10.30.22
